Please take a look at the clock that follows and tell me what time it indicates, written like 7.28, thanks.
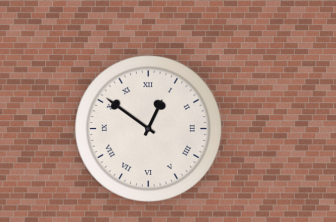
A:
12.51
